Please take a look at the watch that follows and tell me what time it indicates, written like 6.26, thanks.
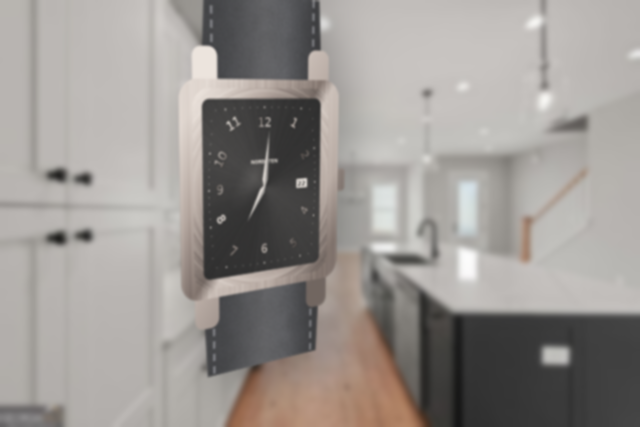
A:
7.01
